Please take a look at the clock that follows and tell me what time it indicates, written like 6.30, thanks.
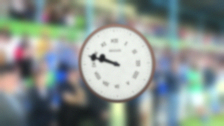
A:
9.48
